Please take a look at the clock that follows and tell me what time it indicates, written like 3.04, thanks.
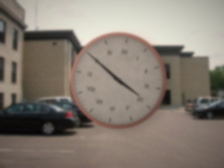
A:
3.50
